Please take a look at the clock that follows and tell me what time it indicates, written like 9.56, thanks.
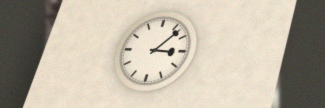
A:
3.07
